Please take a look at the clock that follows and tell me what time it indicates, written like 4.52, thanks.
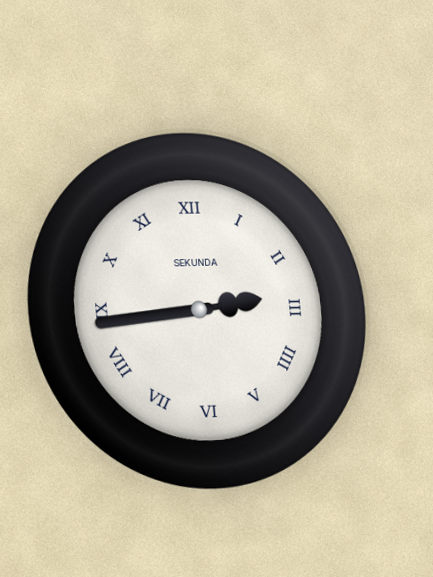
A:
2.44
